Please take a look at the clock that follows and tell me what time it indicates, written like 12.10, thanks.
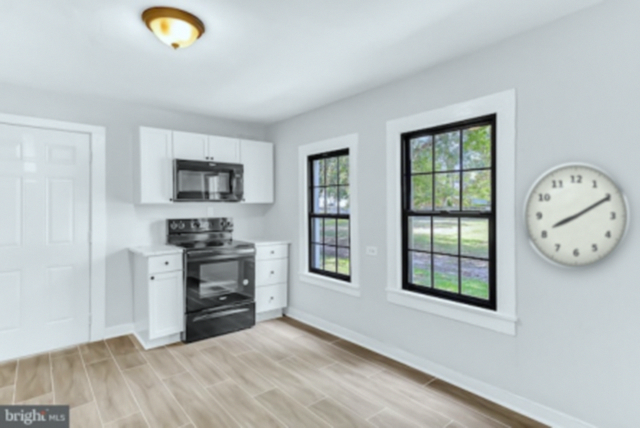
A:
8.10
